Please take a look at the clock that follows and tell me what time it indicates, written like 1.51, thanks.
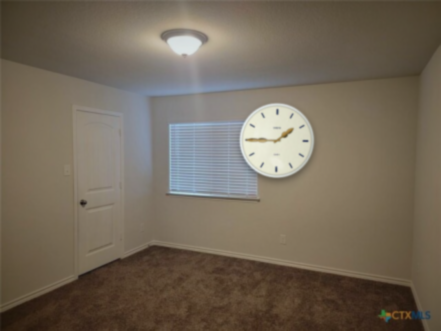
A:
1.45
